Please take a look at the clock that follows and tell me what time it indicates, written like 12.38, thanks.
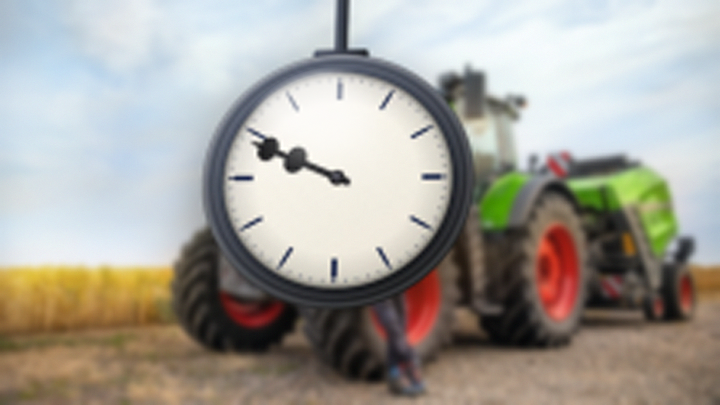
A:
9.49
